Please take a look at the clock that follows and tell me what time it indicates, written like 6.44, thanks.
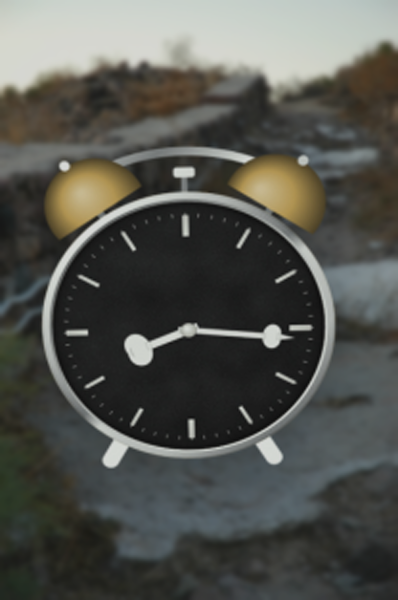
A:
8.16
